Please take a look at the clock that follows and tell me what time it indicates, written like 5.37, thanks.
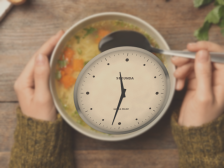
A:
11.32
